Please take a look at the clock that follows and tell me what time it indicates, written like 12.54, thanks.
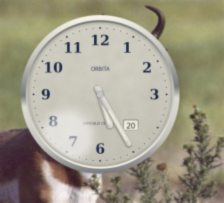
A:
5.25
